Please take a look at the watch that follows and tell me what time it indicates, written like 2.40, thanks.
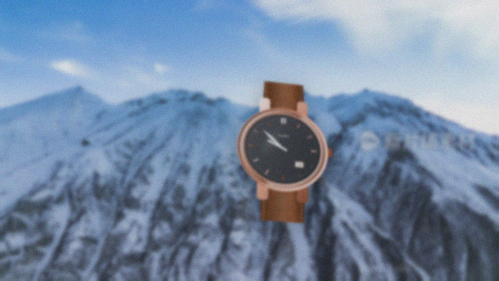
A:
9.52
